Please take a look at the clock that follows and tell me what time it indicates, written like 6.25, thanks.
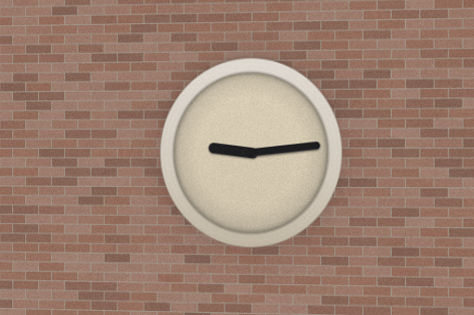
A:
9.14
